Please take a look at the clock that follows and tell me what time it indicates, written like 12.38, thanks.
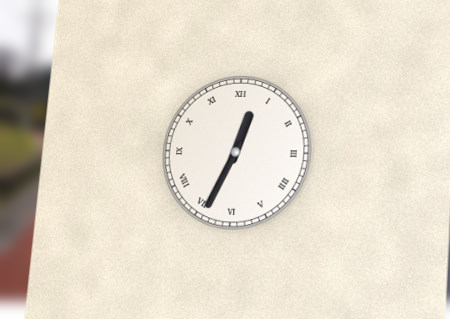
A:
12.34
